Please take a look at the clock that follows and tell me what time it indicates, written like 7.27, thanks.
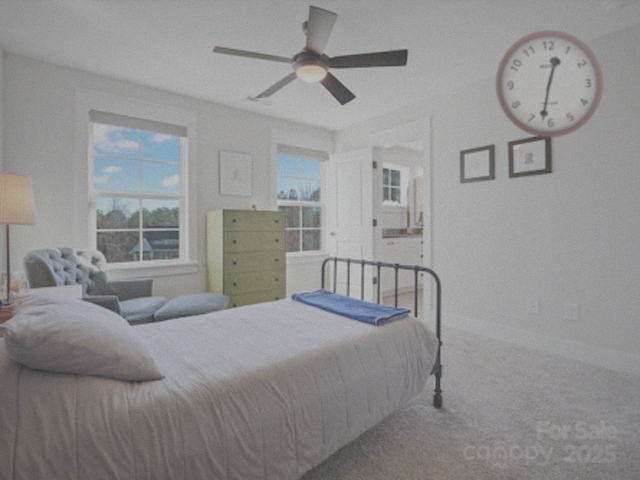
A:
12.32
